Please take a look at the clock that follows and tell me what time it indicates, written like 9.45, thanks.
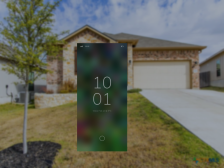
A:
10.01
